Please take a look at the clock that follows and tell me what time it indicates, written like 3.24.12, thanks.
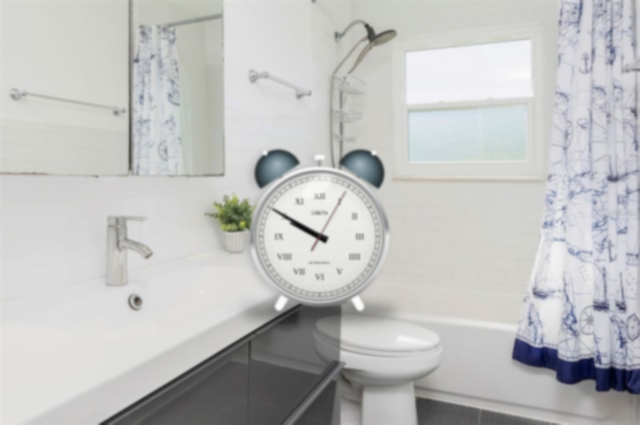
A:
9.50.05
